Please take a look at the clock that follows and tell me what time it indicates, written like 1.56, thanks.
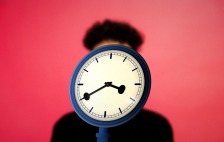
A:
3.40
